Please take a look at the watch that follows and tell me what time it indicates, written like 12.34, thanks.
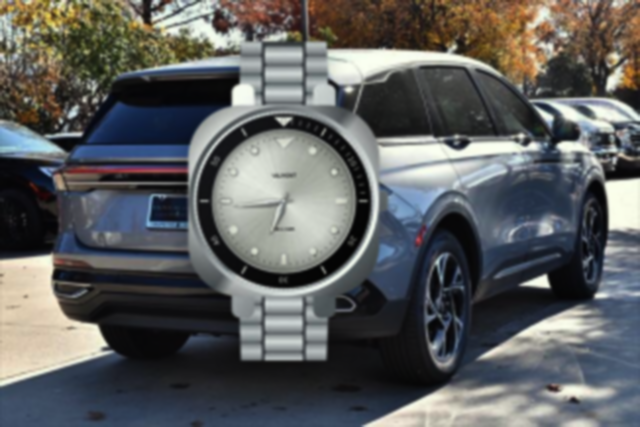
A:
6.44
